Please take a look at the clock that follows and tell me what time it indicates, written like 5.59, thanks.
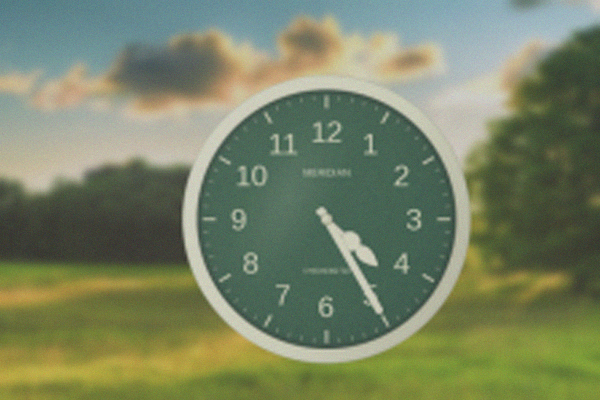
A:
4.25
